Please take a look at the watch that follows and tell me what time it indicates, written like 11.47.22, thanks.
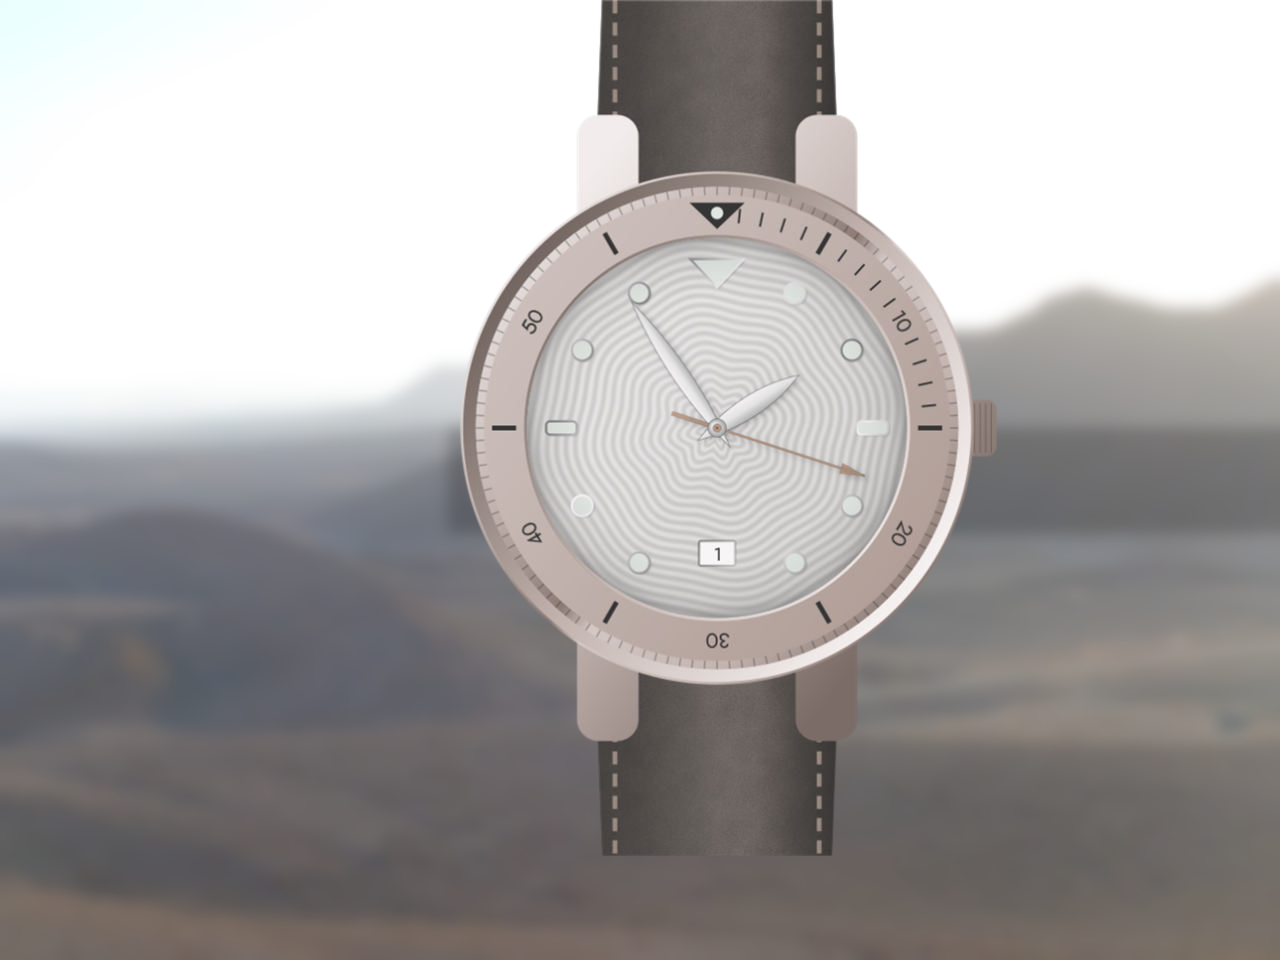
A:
1.54.18
